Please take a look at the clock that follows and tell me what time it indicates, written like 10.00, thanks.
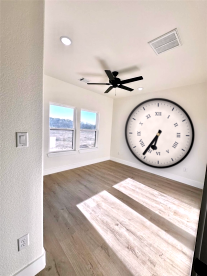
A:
6.36
